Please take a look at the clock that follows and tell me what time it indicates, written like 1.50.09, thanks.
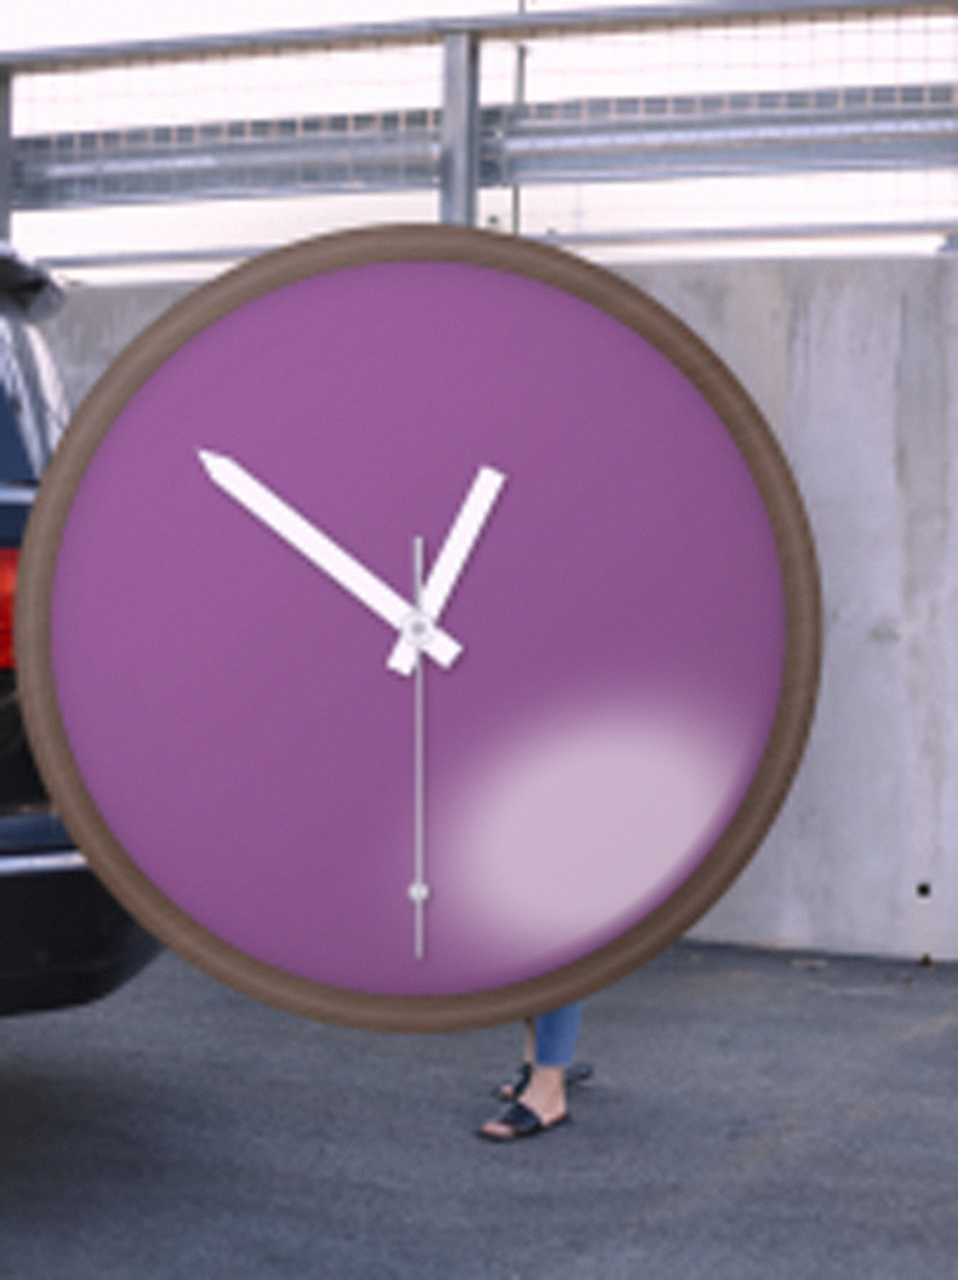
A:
12.51.30
